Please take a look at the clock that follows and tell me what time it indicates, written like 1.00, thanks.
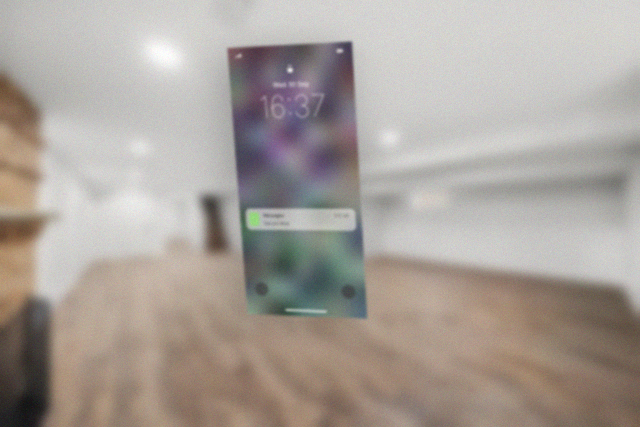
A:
16.37
